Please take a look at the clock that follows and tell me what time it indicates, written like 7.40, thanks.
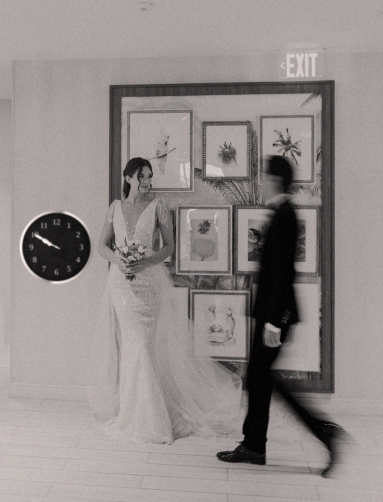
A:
9.50
